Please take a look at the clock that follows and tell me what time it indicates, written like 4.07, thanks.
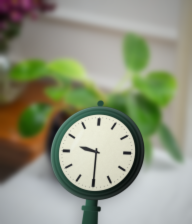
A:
9.30
